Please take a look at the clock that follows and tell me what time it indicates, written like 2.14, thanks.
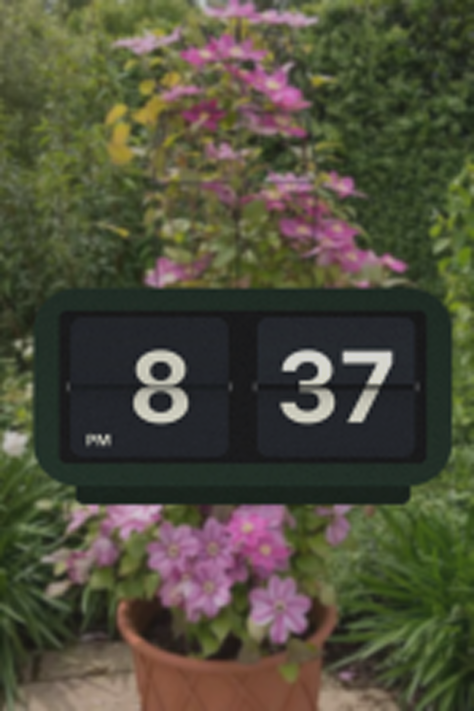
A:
8.37
